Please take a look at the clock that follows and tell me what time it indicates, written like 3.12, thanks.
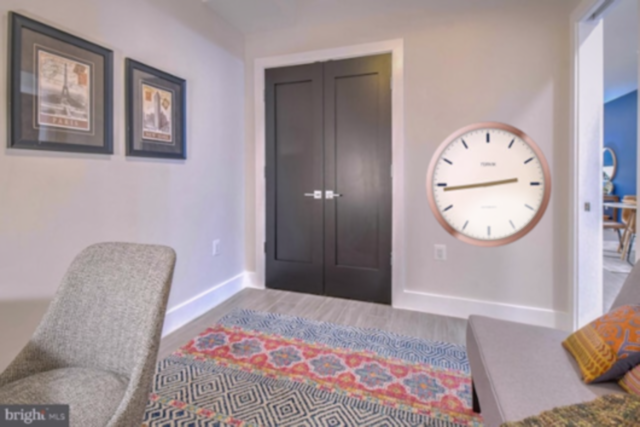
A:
2.44
